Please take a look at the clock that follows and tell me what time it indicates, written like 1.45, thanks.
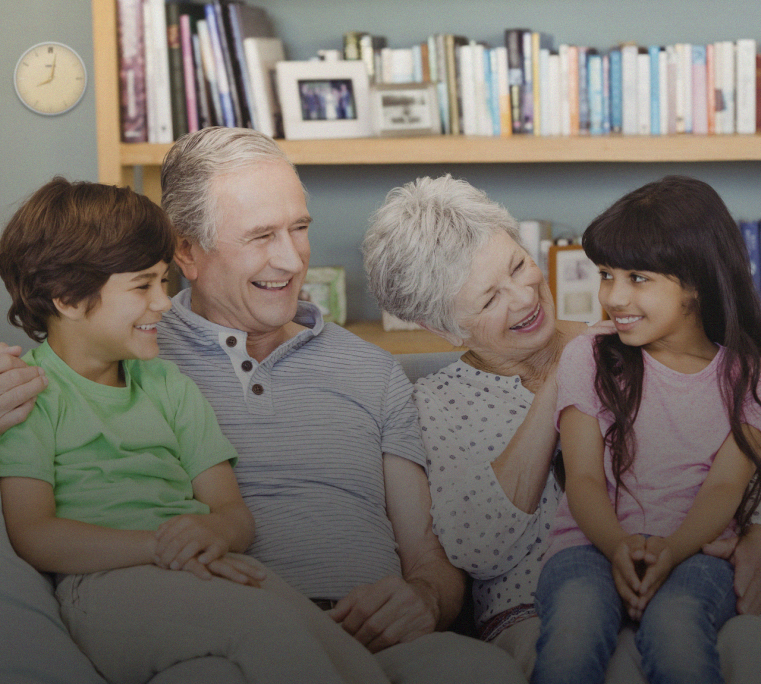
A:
8.02
